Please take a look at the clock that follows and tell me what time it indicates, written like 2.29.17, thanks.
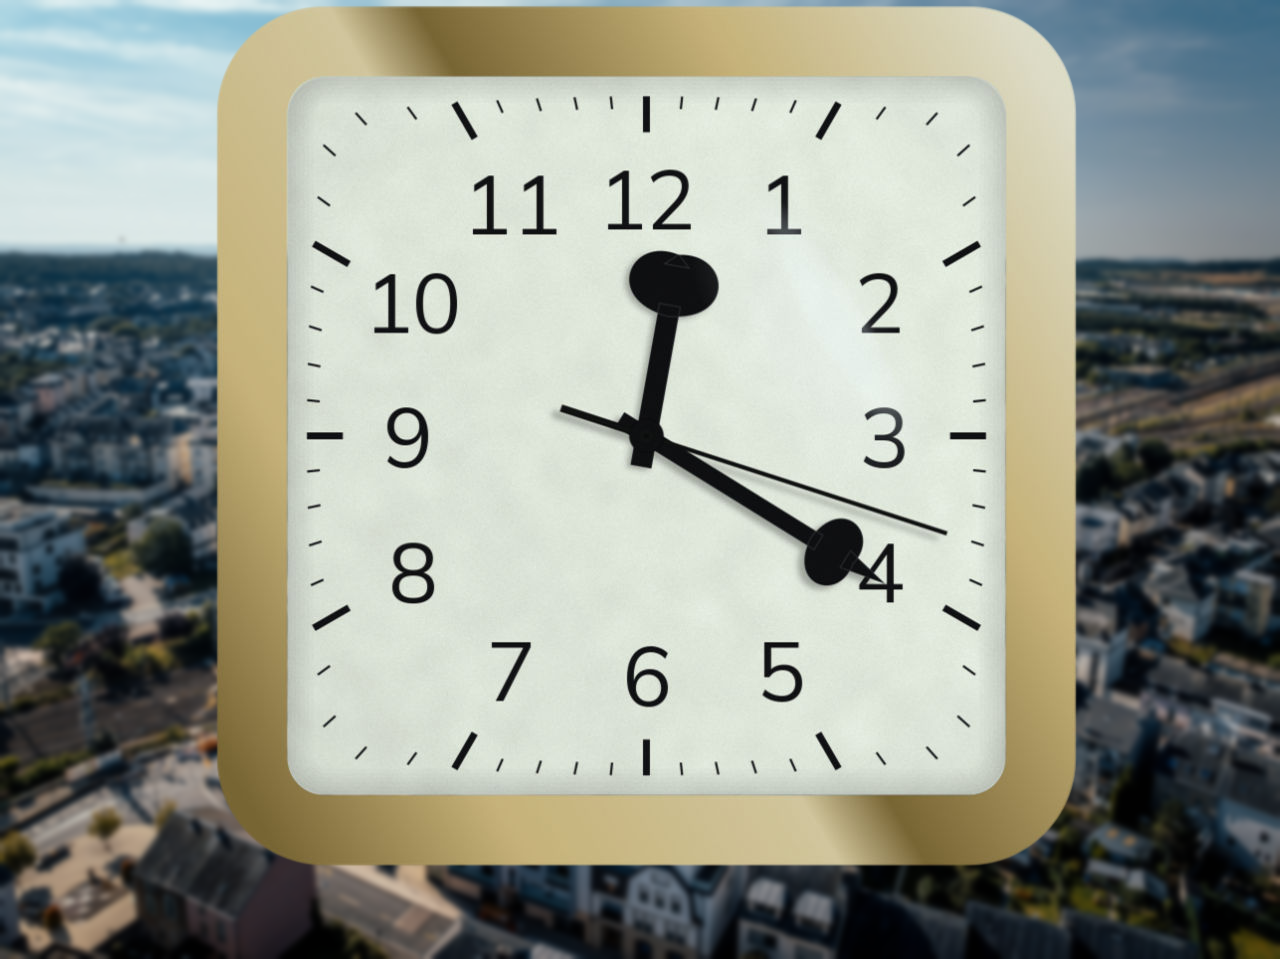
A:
12.20.18
